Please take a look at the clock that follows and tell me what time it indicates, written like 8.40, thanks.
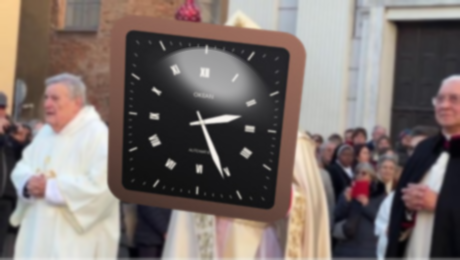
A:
2.26
